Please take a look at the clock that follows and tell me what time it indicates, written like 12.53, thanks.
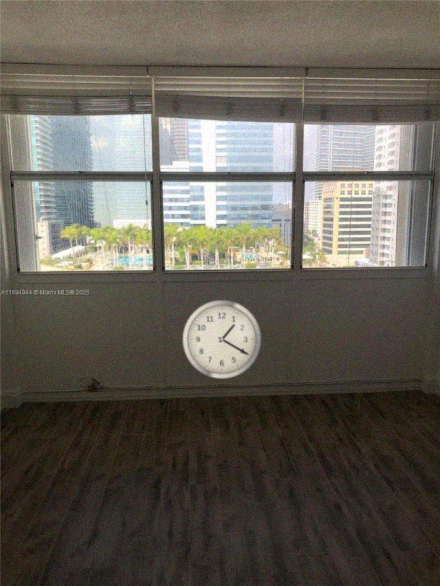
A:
1.20
